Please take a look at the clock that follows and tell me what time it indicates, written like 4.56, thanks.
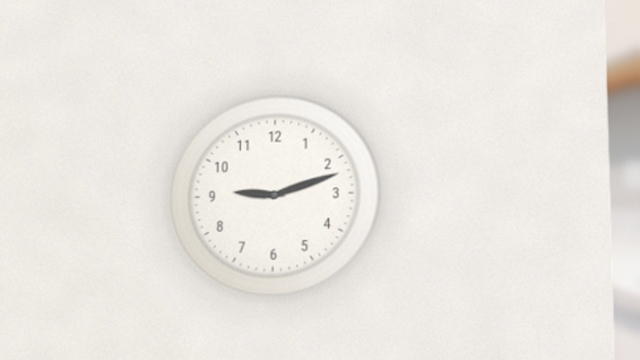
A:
9.12
